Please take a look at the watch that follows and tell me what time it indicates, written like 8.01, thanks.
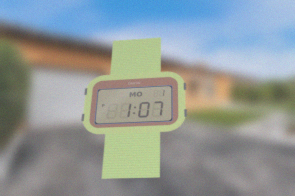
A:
1.07
